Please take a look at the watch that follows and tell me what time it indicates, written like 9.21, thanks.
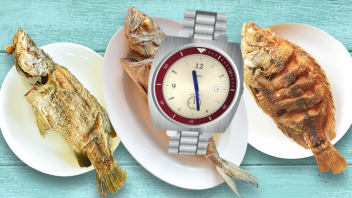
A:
11.28
